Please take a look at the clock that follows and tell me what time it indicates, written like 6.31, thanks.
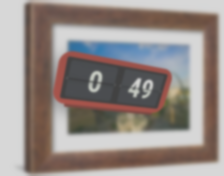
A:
0.49
